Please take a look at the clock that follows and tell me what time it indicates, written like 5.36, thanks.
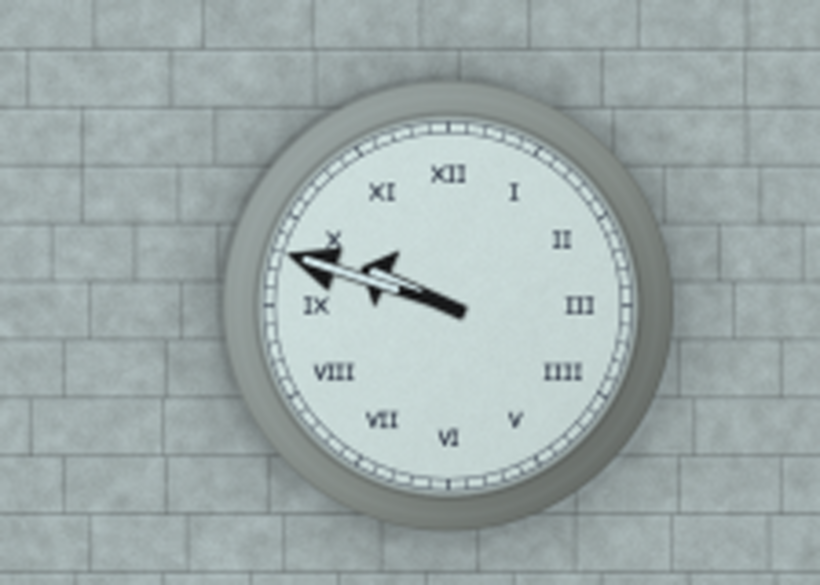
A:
9.48
